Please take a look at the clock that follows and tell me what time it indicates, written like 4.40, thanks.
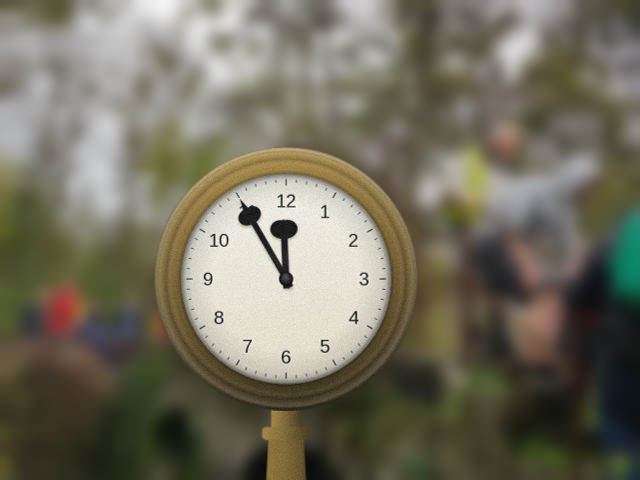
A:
11.55
